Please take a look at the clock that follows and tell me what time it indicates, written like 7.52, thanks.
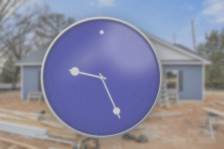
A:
9.26
